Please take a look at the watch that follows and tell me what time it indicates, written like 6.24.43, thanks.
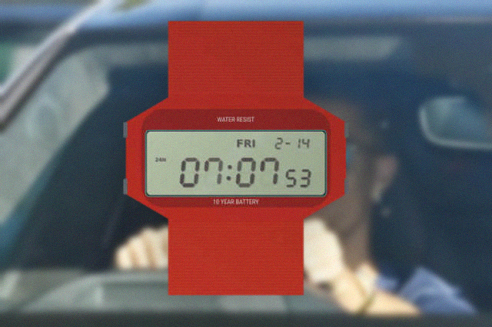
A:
7.07.53
